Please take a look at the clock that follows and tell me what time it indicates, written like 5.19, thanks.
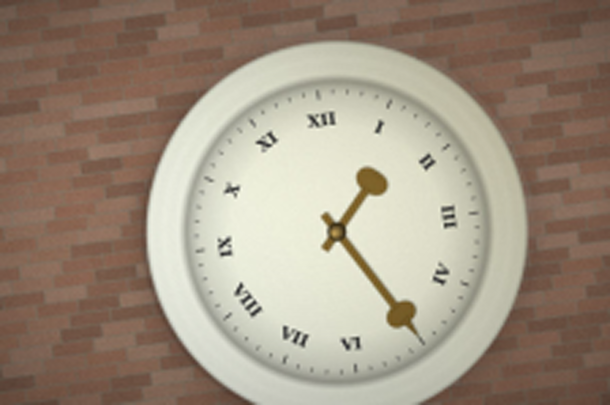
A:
1.25
